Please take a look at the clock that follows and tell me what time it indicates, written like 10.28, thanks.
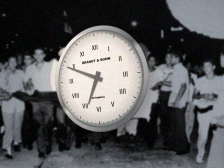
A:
6.49
